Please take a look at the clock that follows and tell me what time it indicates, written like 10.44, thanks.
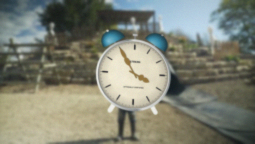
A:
3.55
